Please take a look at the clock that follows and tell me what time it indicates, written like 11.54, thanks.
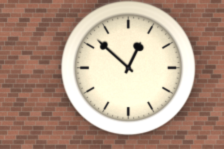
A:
12.52
